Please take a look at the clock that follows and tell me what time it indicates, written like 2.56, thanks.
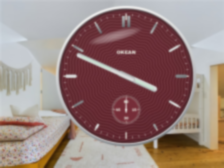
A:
3.49
